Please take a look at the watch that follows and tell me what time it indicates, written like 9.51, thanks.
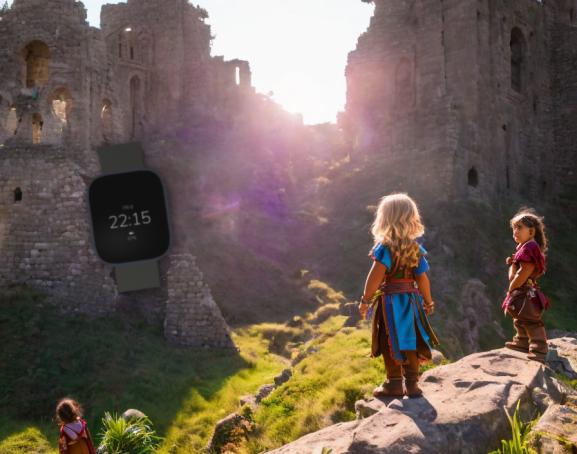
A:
22.15
